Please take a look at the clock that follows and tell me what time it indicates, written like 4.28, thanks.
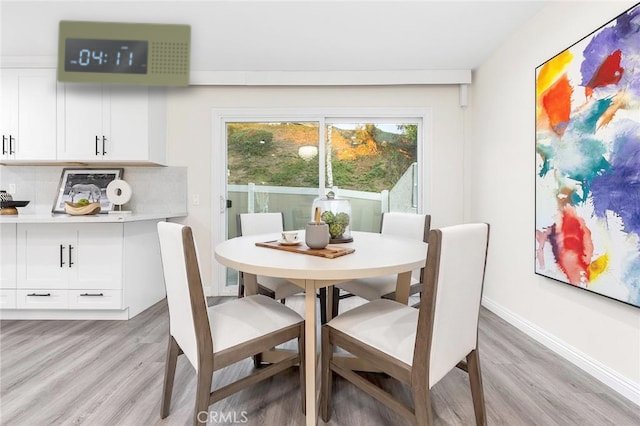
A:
4.11
